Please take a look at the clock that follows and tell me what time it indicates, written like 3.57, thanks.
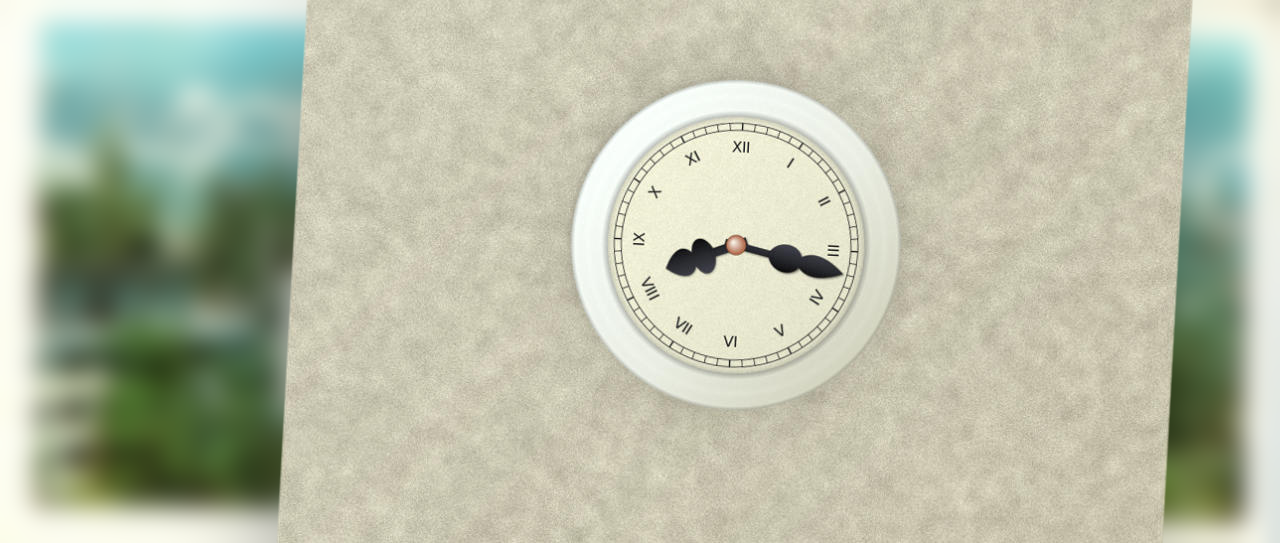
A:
8.17
